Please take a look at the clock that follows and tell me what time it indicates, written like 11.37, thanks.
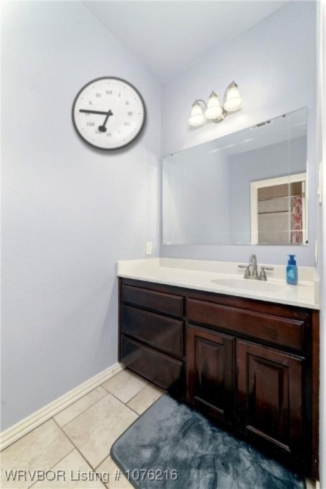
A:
6.46
